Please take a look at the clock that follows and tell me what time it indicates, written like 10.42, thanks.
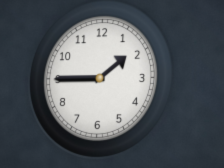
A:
1.45
